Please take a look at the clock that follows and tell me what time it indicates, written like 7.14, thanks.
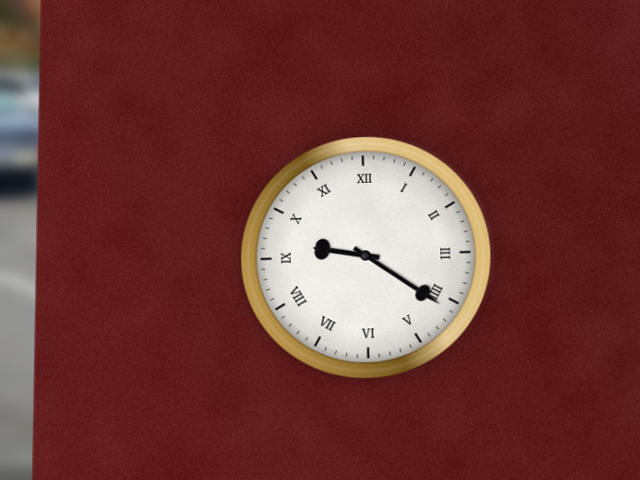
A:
9.21
